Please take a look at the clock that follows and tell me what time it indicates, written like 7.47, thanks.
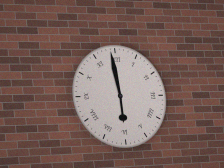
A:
5.59
